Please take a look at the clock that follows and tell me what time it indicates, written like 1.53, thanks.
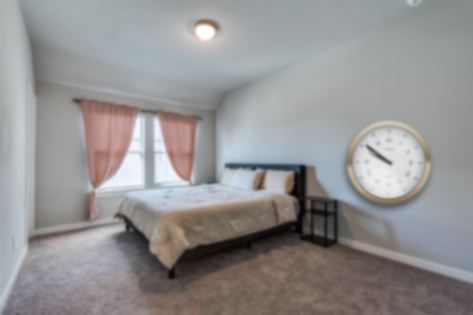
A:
9.51
